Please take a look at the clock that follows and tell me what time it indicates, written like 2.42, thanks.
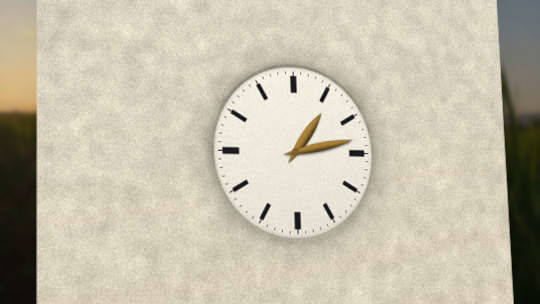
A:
1.13
